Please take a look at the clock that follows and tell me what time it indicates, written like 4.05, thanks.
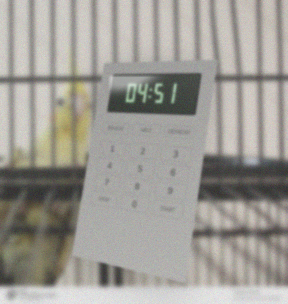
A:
4.51
